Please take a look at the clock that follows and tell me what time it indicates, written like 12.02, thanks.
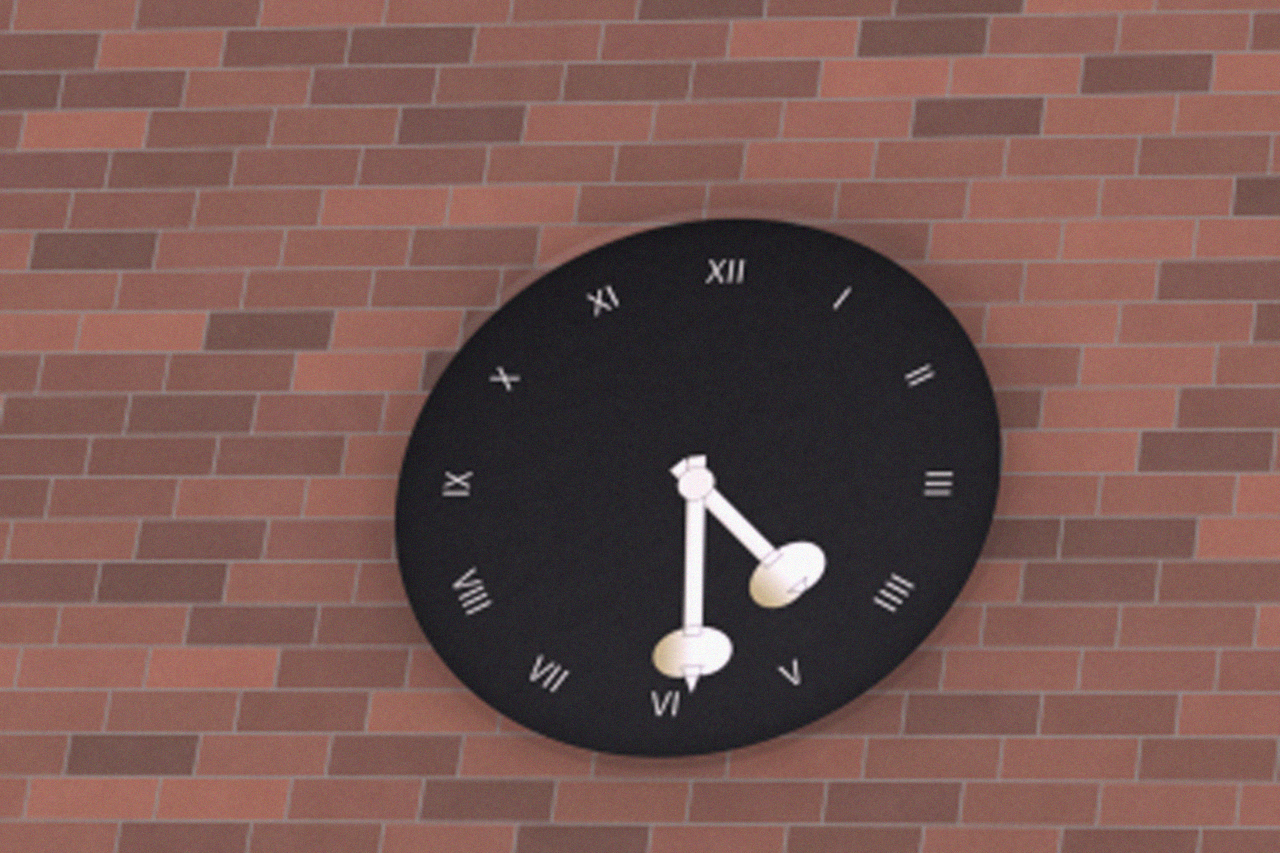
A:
4.29
